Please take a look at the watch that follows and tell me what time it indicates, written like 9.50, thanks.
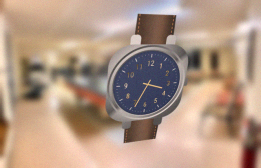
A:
3.34
